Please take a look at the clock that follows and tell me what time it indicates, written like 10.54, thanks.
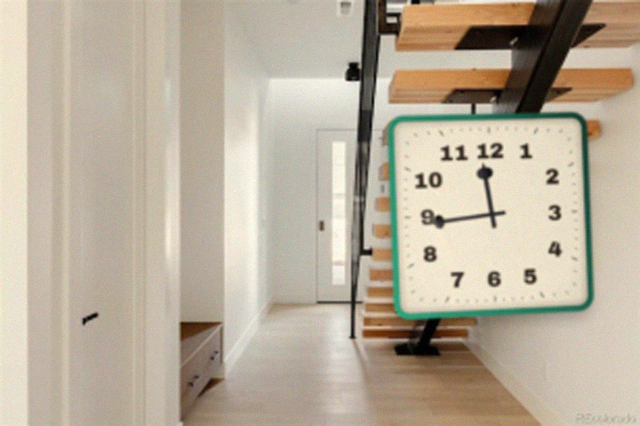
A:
11.44
